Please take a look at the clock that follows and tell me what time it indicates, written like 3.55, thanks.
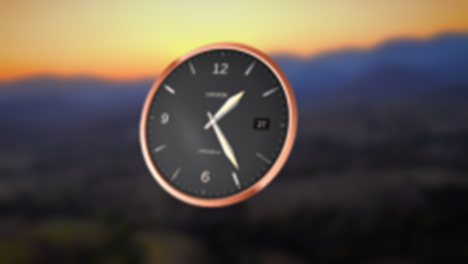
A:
1.24
